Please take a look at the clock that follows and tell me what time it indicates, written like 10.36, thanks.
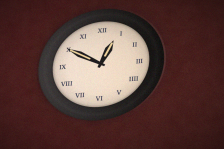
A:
12.50
